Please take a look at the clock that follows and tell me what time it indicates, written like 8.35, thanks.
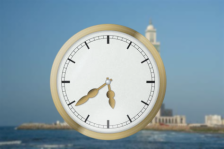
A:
5.39
